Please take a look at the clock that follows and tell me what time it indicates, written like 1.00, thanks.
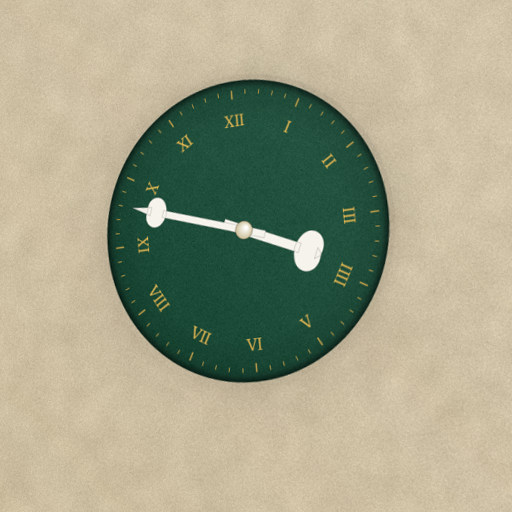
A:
3.48
